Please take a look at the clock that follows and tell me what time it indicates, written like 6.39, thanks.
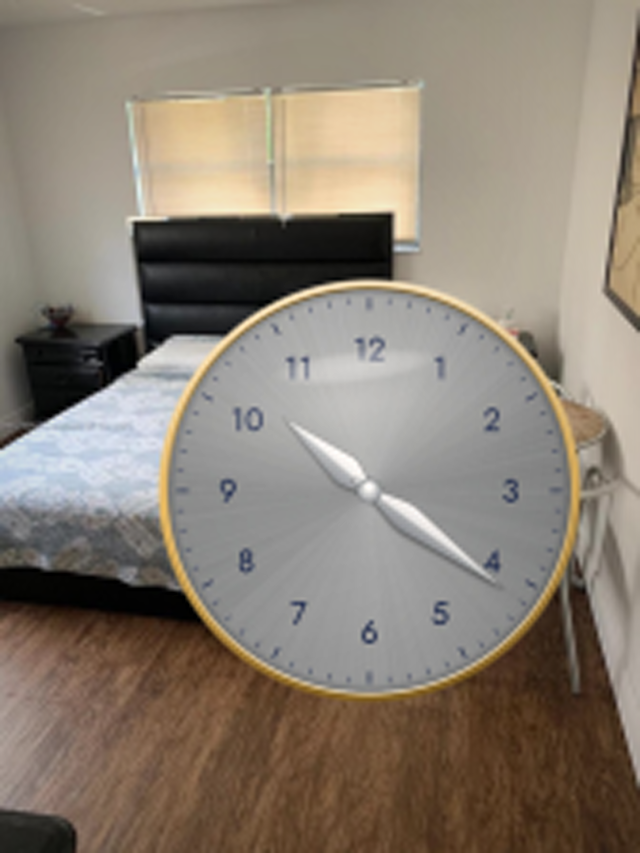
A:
10.21
